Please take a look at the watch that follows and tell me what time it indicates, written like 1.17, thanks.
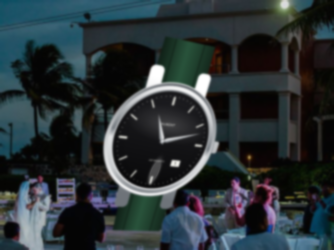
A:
11.12
